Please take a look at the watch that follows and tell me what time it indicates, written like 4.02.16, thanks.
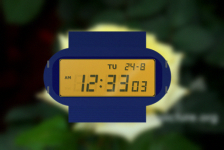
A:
12.33.03
